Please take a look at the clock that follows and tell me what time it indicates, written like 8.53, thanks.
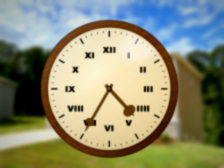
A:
4.35
